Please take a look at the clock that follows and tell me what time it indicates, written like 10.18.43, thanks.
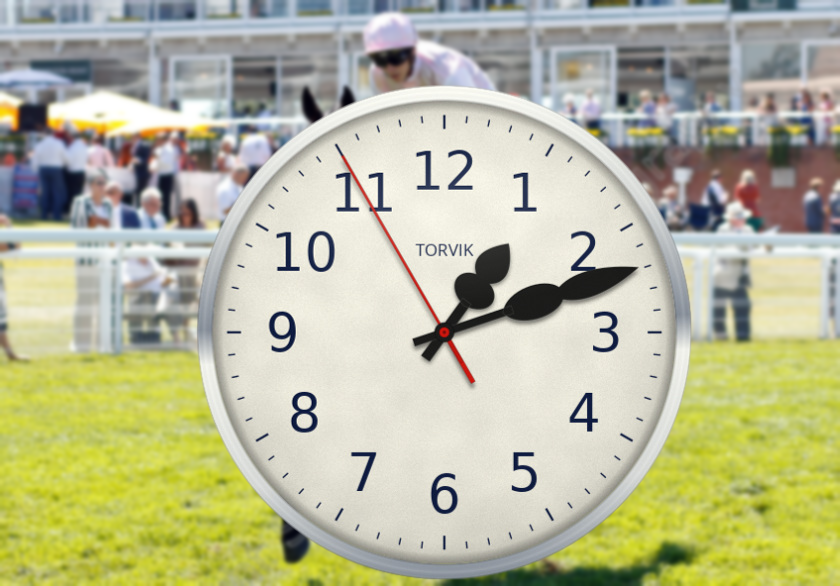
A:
1.11.55
